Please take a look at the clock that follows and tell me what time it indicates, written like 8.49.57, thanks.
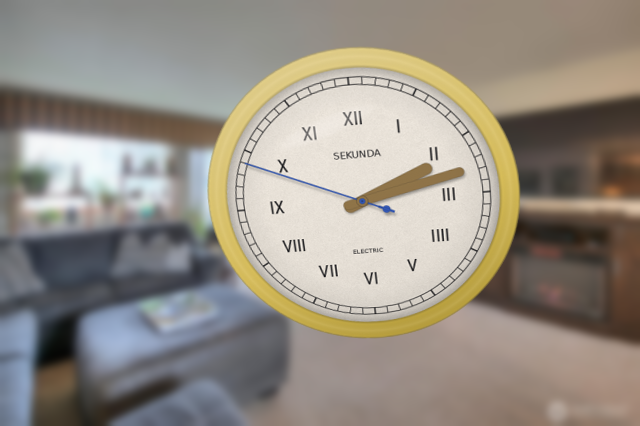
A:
2.12.49
